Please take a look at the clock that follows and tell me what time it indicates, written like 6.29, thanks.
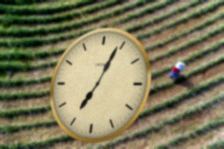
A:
7.04
